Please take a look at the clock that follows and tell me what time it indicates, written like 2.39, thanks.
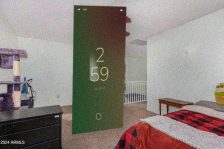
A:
2.59
